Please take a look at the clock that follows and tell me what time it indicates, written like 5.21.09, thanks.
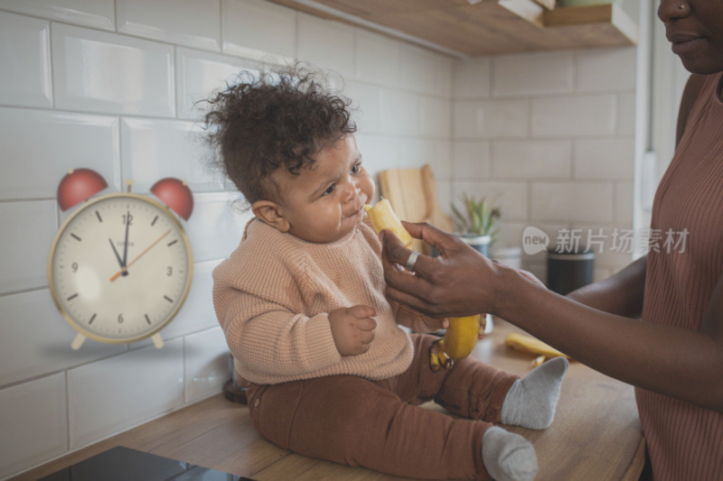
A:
11.00.08
